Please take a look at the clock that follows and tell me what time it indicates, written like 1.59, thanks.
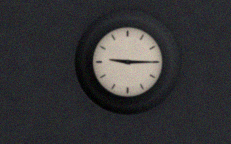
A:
9.15
